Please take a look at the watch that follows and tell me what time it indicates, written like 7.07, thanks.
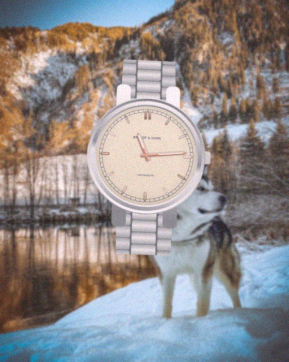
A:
11.14
